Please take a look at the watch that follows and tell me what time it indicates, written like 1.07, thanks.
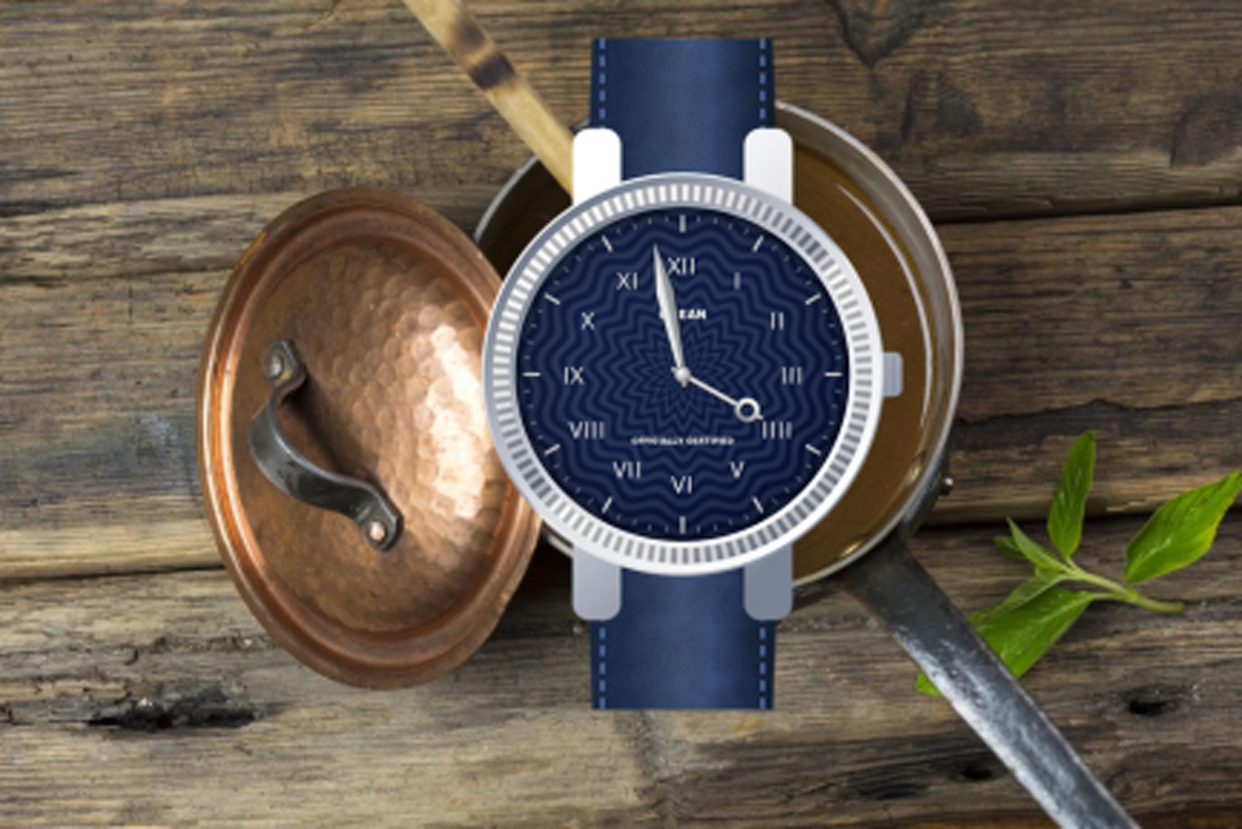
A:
3.58
